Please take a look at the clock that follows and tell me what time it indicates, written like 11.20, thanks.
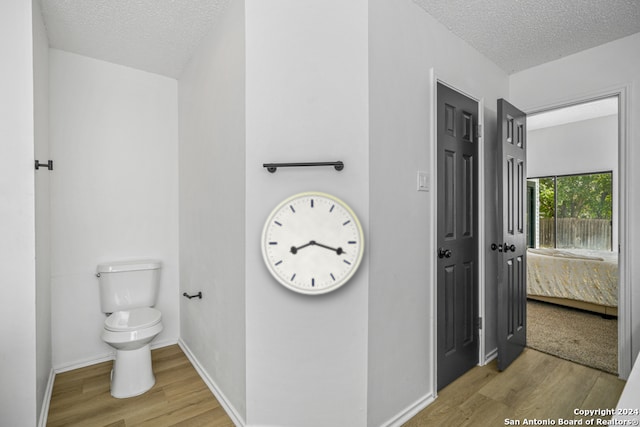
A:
8.18
